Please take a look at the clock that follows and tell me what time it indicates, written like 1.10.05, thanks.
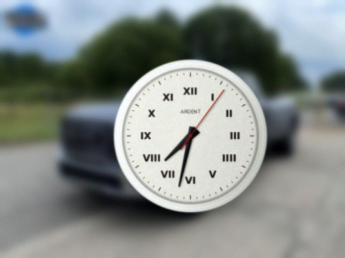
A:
7.32.06
